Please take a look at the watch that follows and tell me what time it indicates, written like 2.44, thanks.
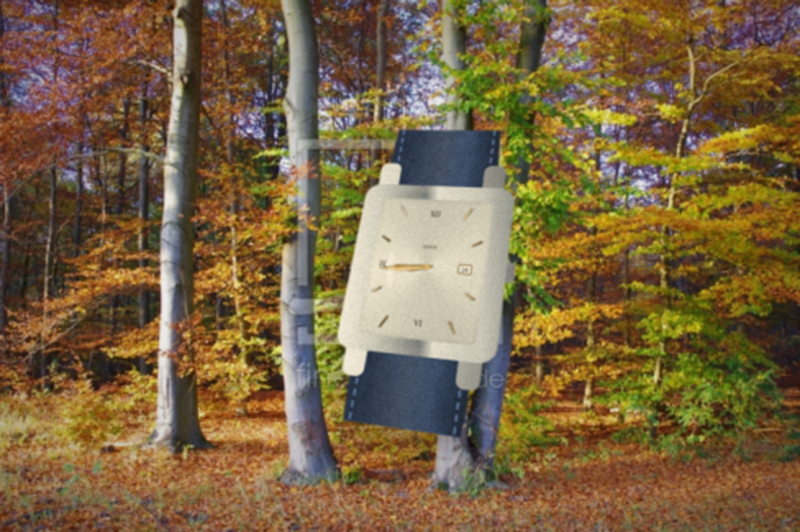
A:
8.44
